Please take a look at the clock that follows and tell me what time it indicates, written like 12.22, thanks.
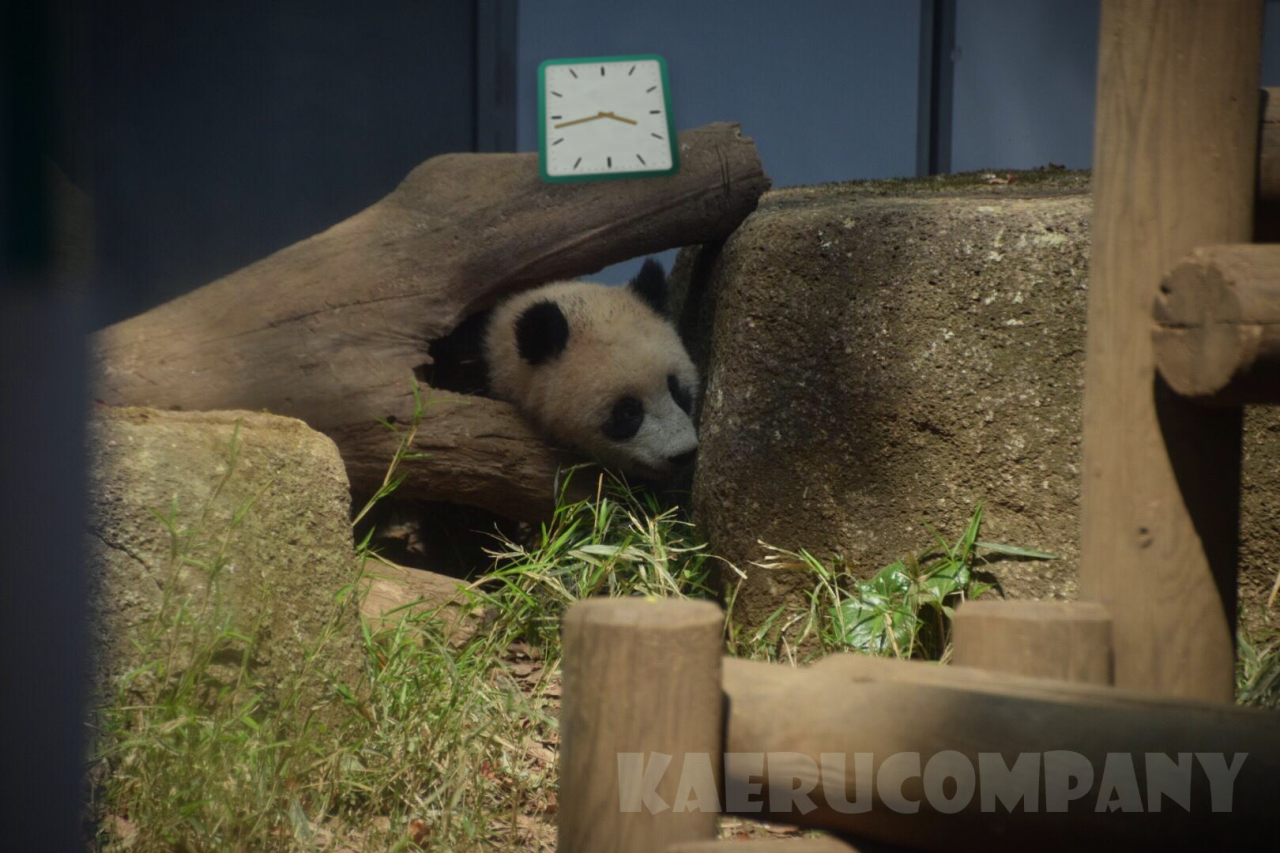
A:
3.43
